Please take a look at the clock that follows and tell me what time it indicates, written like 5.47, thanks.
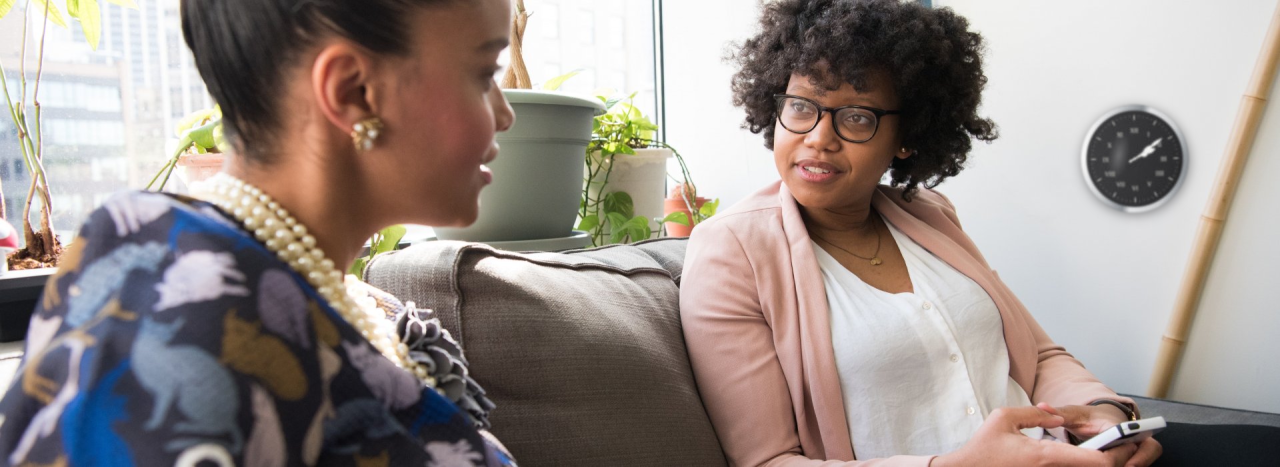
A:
2.09
